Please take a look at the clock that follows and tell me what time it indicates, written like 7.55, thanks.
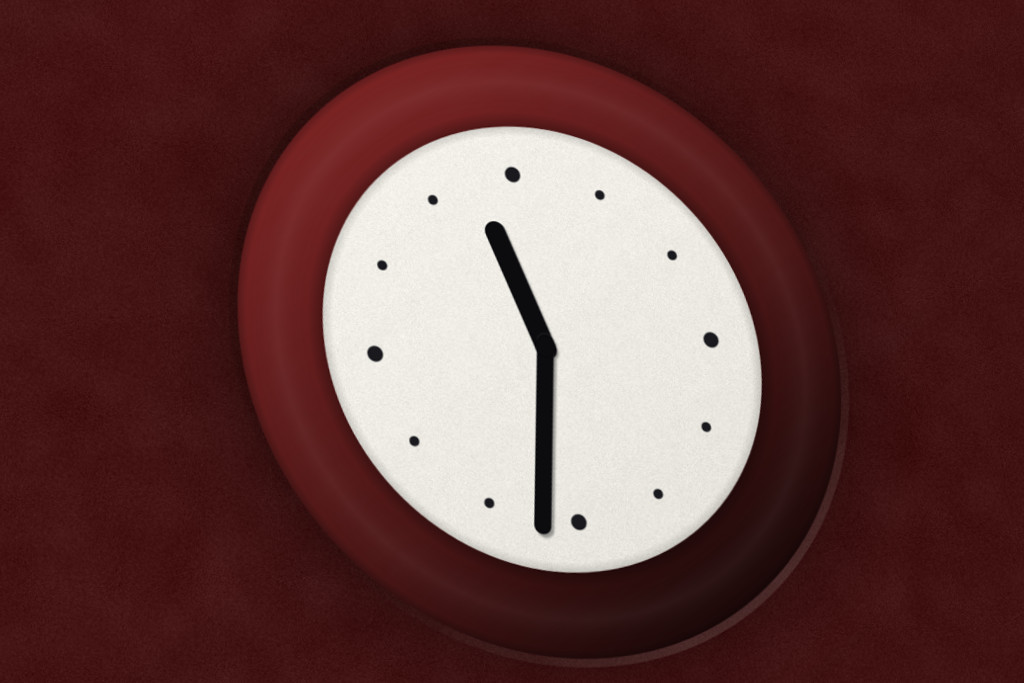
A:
11.32
